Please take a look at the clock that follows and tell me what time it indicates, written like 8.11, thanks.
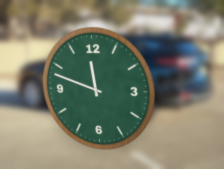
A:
11.48
